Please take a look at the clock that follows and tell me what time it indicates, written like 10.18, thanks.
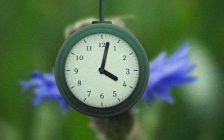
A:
4.02
